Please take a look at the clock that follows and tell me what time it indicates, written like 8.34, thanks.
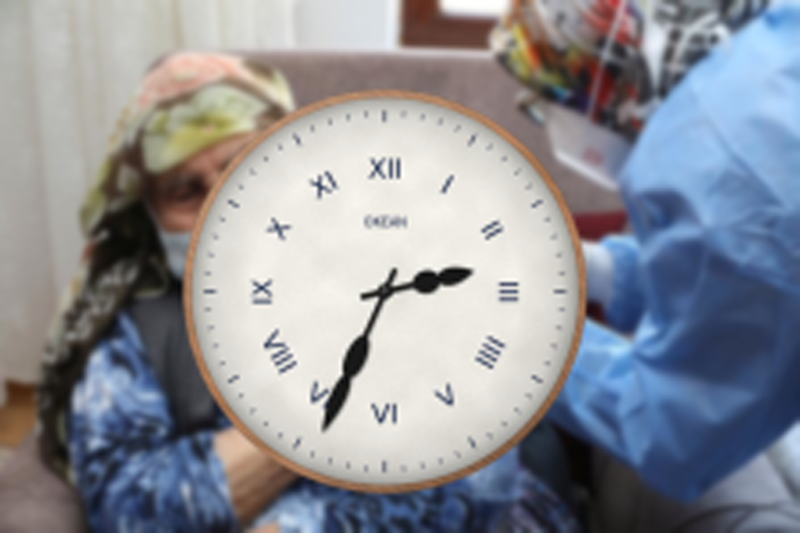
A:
2.34
